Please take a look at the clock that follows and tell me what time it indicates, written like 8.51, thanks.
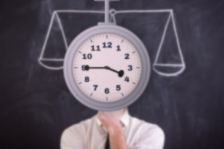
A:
3.45
